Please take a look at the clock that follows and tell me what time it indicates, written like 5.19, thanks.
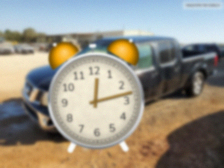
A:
12.13
